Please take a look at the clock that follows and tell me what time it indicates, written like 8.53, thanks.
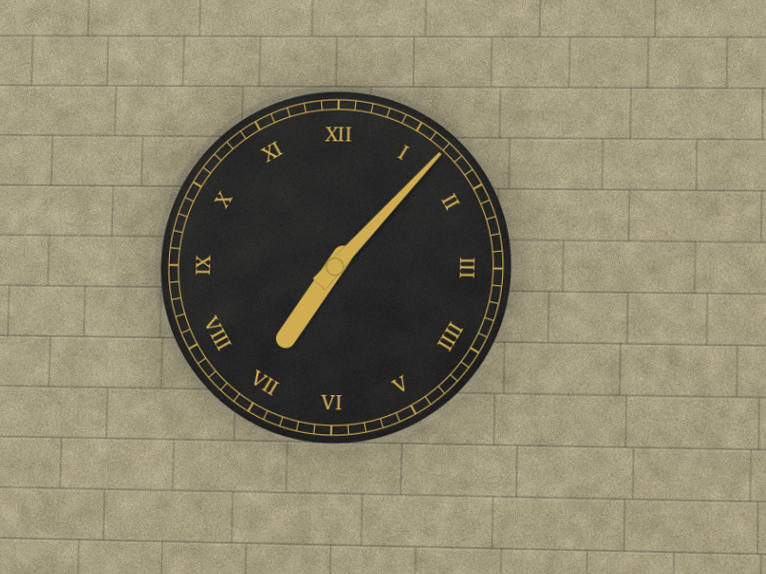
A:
7.07
